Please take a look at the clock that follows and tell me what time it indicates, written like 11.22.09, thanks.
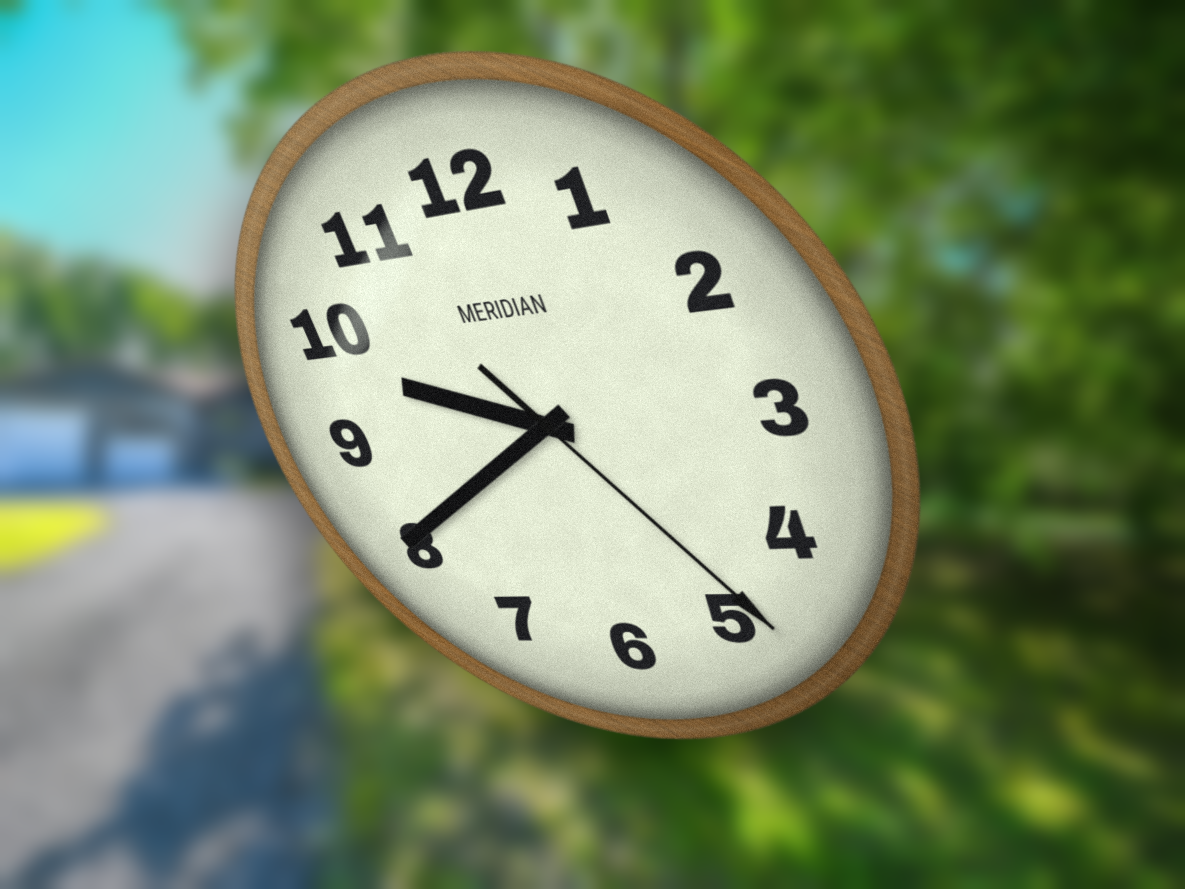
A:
9.40.24
